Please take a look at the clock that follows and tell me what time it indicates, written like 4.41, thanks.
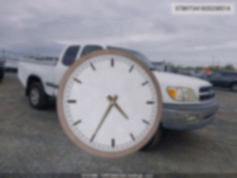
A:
4.35
